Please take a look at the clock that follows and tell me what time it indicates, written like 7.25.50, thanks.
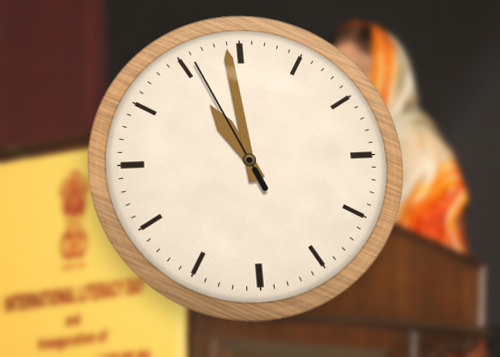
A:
10.58.56
